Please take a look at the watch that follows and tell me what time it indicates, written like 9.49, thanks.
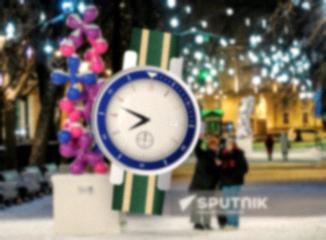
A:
7.48
